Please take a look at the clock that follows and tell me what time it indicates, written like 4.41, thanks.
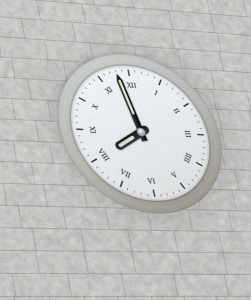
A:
7.58
